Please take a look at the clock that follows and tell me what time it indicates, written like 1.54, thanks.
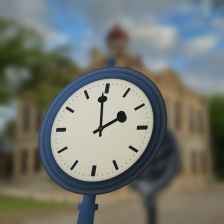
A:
1.59
